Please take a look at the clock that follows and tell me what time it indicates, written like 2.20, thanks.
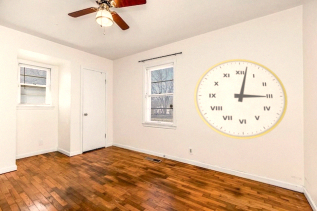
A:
3.02
